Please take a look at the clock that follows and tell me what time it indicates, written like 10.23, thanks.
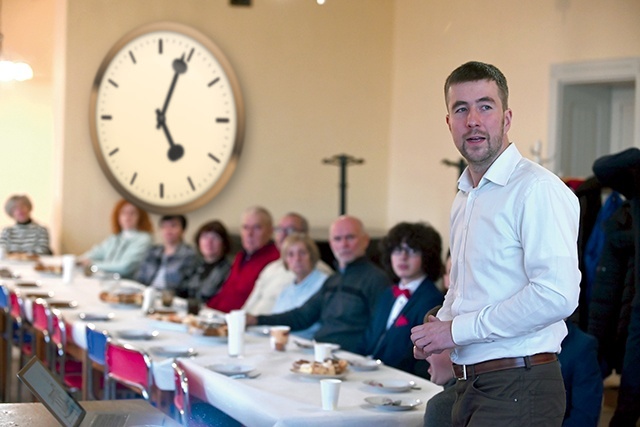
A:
5.04
